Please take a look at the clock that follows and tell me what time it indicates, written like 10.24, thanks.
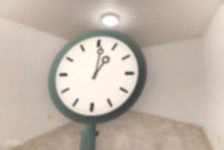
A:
1.01
